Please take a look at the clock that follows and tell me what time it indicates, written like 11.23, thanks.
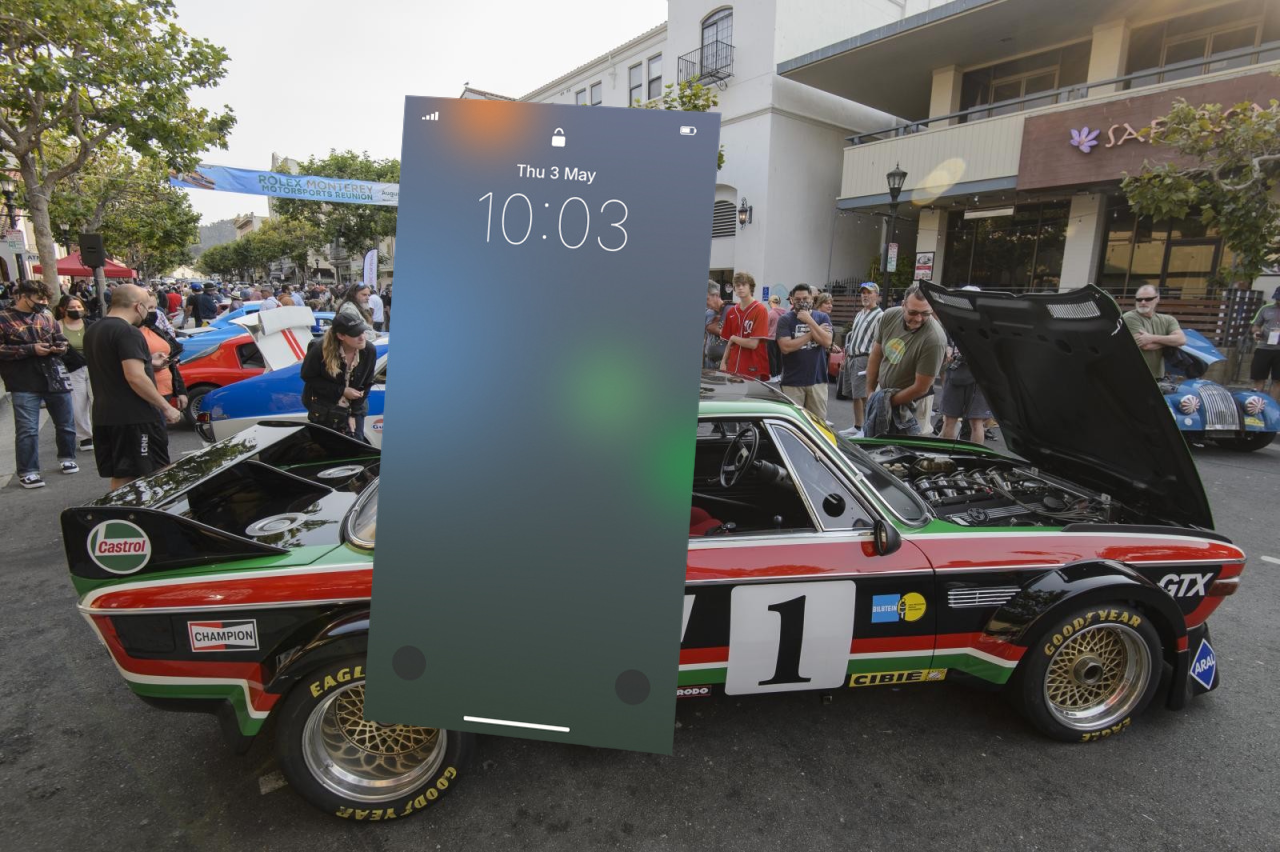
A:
10.03
